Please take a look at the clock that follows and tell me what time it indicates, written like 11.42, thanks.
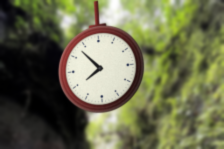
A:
7.53
